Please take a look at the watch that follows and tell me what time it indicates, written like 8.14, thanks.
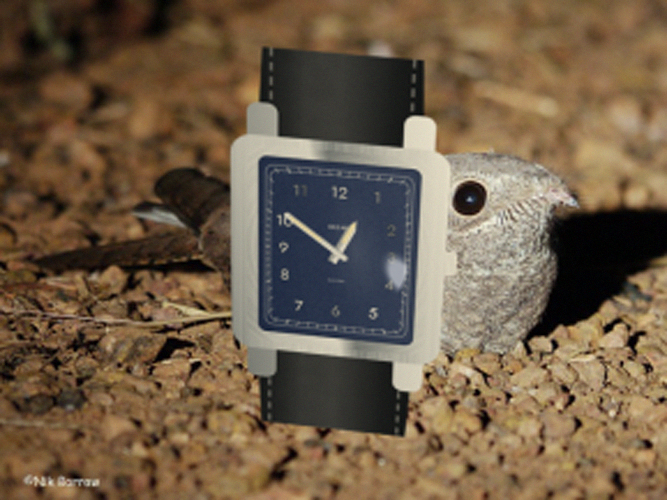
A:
12.51
